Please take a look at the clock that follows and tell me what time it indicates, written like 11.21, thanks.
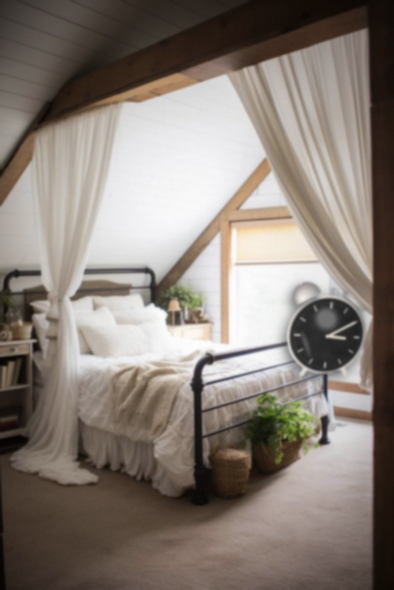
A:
3.10
